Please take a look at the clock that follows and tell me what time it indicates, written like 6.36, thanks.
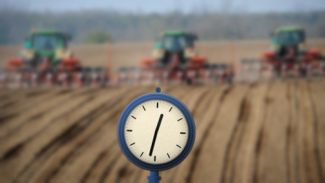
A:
12.32
